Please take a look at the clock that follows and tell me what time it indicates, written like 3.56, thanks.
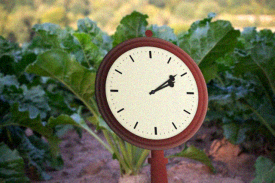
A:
2.09
